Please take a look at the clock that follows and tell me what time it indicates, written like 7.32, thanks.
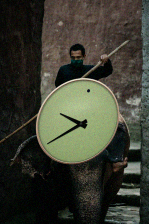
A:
9.39
